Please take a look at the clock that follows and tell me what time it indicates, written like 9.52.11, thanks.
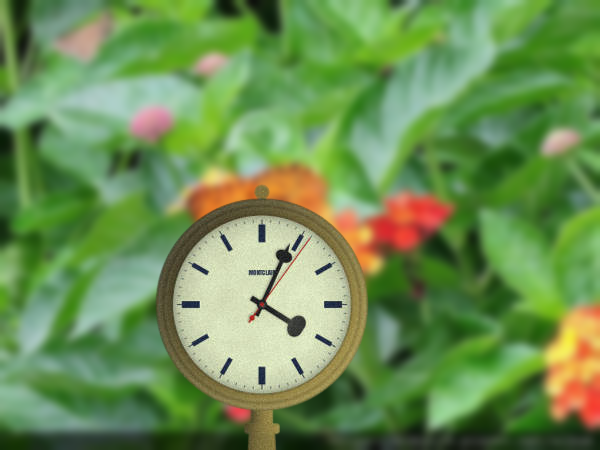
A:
4.04.06
